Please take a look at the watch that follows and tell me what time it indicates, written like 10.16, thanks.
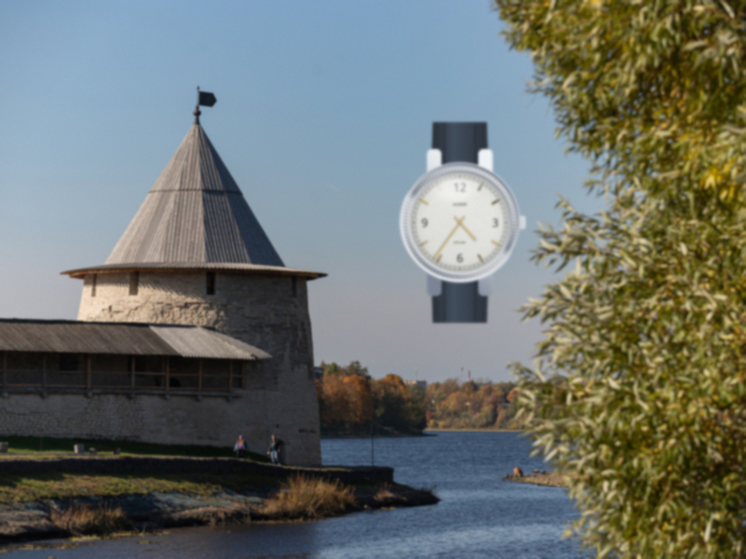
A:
4.36
